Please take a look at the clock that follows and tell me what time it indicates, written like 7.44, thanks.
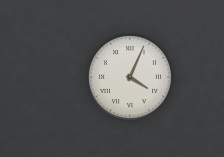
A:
4.04
